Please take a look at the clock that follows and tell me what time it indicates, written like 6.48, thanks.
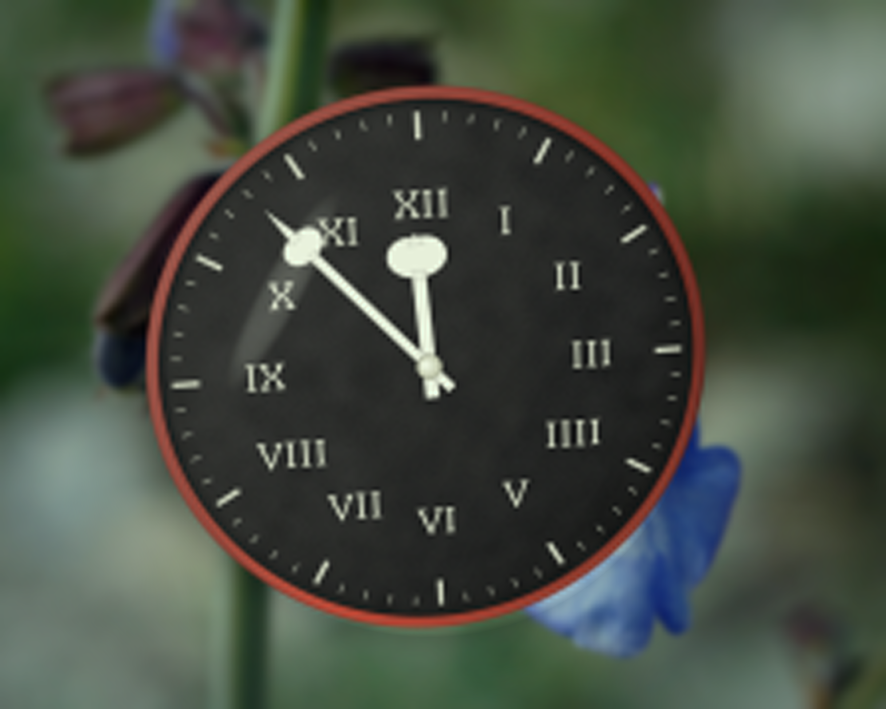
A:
11.53
